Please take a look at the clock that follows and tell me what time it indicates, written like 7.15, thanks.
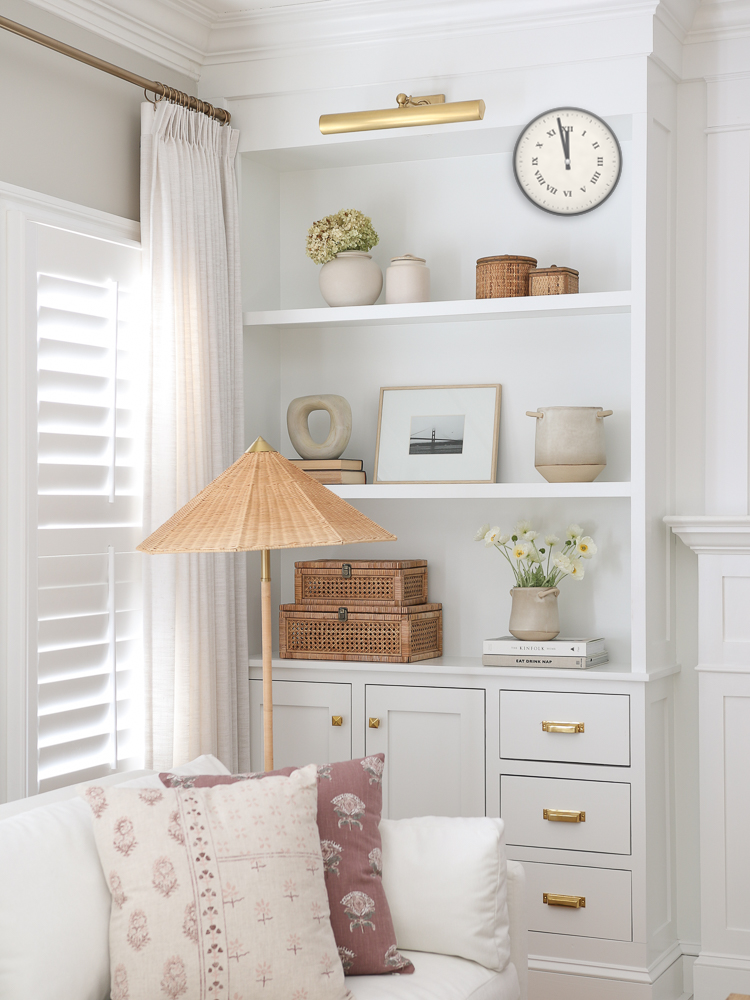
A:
11.58
